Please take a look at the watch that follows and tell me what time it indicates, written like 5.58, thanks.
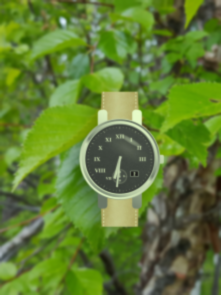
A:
6.31
